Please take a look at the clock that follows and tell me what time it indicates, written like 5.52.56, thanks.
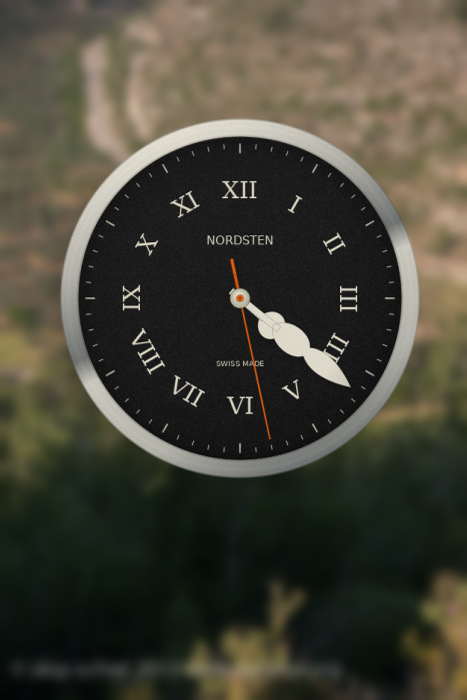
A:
4.21.28
